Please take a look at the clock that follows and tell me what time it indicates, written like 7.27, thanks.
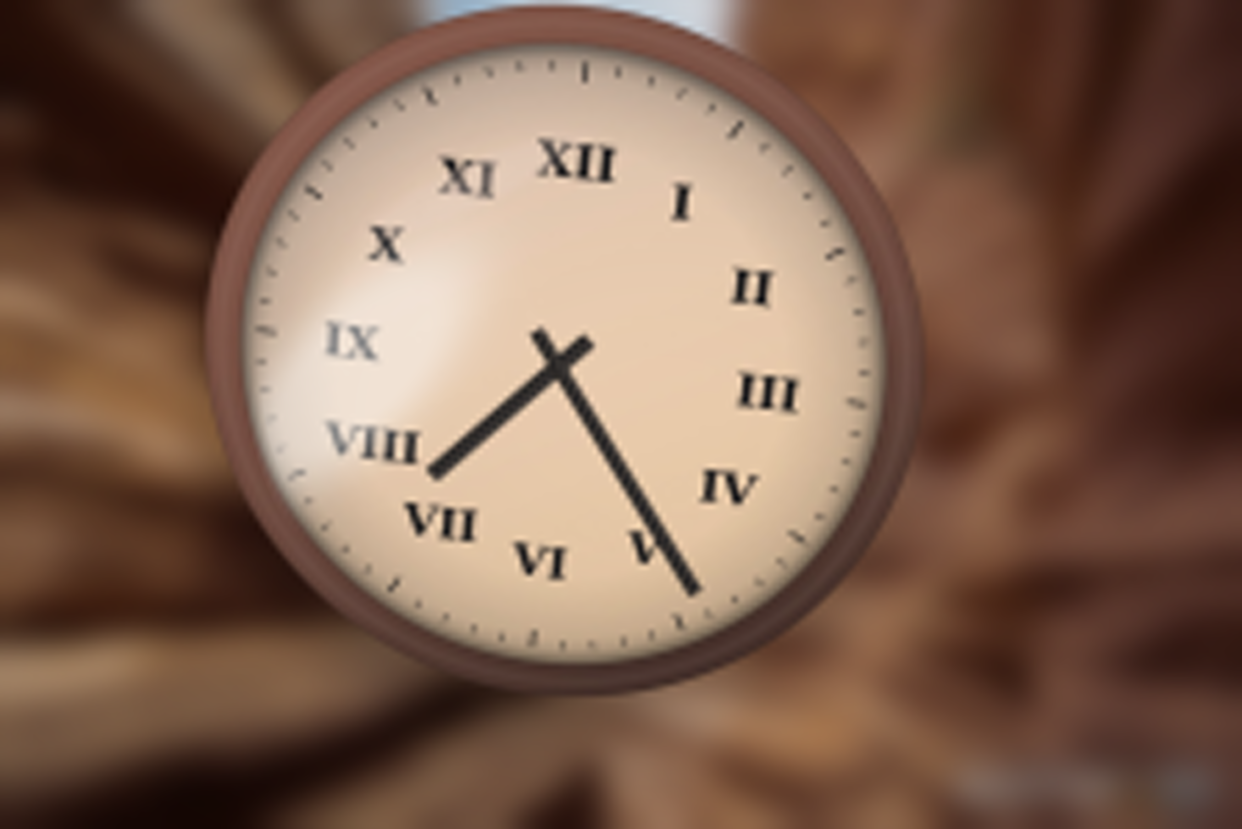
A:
7.24
